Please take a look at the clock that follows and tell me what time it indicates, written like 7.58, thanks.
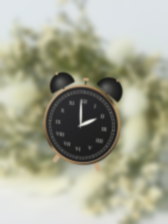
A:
1.59
